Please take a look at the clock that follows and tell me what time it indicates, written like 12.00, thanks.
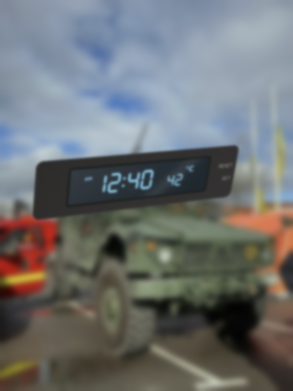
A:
12.40
